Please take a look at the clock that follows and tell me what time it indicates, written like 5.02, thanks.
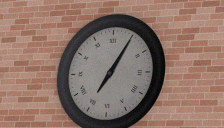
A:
7.05
